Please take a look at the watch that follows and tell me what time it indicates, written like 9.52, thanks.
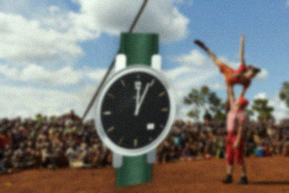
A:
12.04
